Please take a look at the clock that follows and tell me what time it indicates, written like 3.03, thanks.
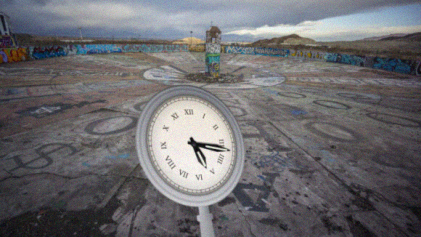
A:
5.17
